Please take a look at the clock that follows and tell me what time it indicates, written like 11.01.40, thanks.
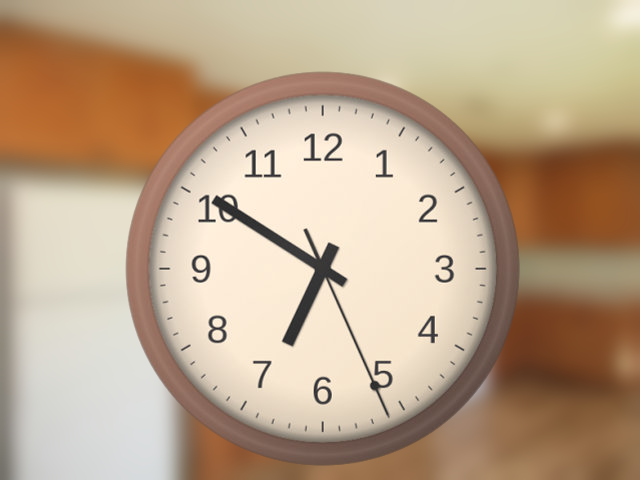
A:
6.50.26
